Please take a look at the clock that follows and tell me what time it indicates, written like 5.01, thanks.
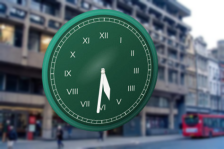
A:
5.31
